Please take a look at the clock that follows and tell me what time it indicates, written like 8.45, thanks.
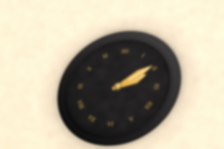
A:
2.09
